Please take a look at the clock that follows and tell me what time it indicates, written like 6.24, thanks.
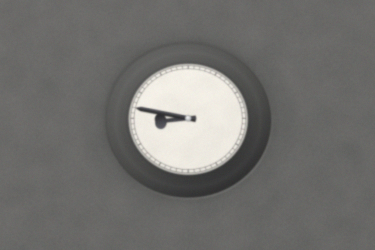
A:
8.47
